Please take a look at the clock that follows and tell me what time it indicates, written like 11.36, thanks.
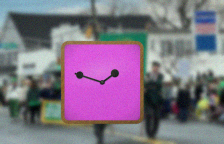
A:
1.48
